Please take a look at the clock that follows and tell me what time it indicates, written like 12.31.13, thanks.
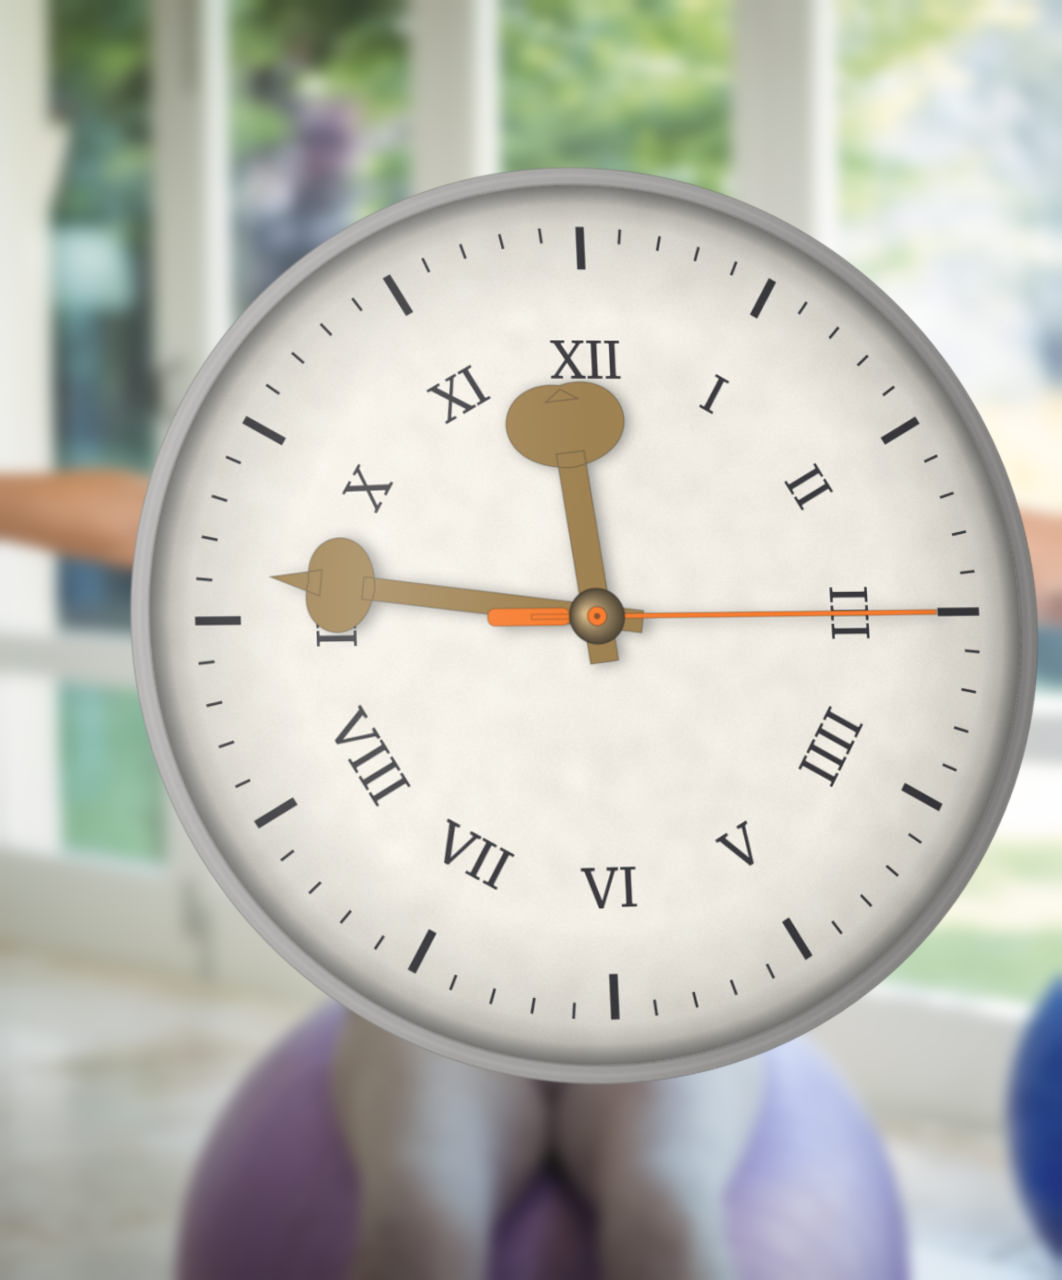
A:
11.46.15
